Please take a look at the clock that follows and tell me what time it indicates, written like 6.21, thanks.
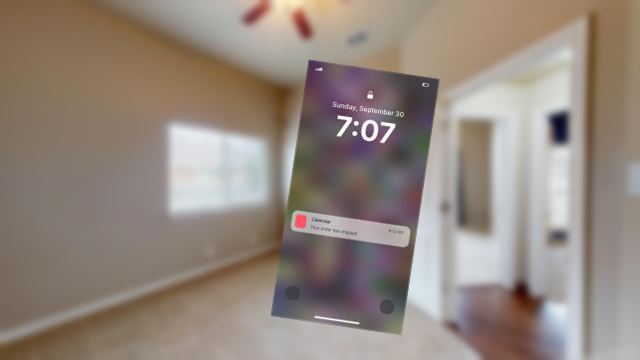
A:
7.07
